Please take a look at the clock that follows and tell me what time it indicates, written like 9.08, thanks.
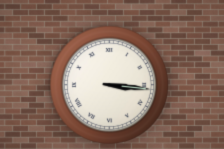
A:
3.16
